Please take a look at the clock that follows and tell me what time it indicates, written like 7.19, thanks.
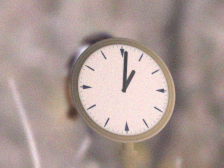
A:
1.01
